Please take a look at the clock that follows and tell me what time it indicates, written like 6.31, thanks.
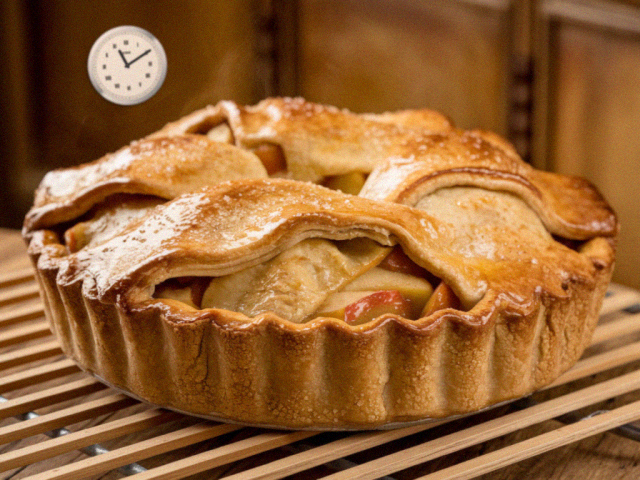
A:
11.10
